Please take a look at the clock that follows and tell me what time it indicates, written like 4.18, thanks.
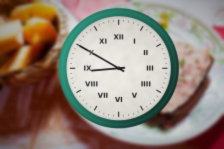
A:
8.50
